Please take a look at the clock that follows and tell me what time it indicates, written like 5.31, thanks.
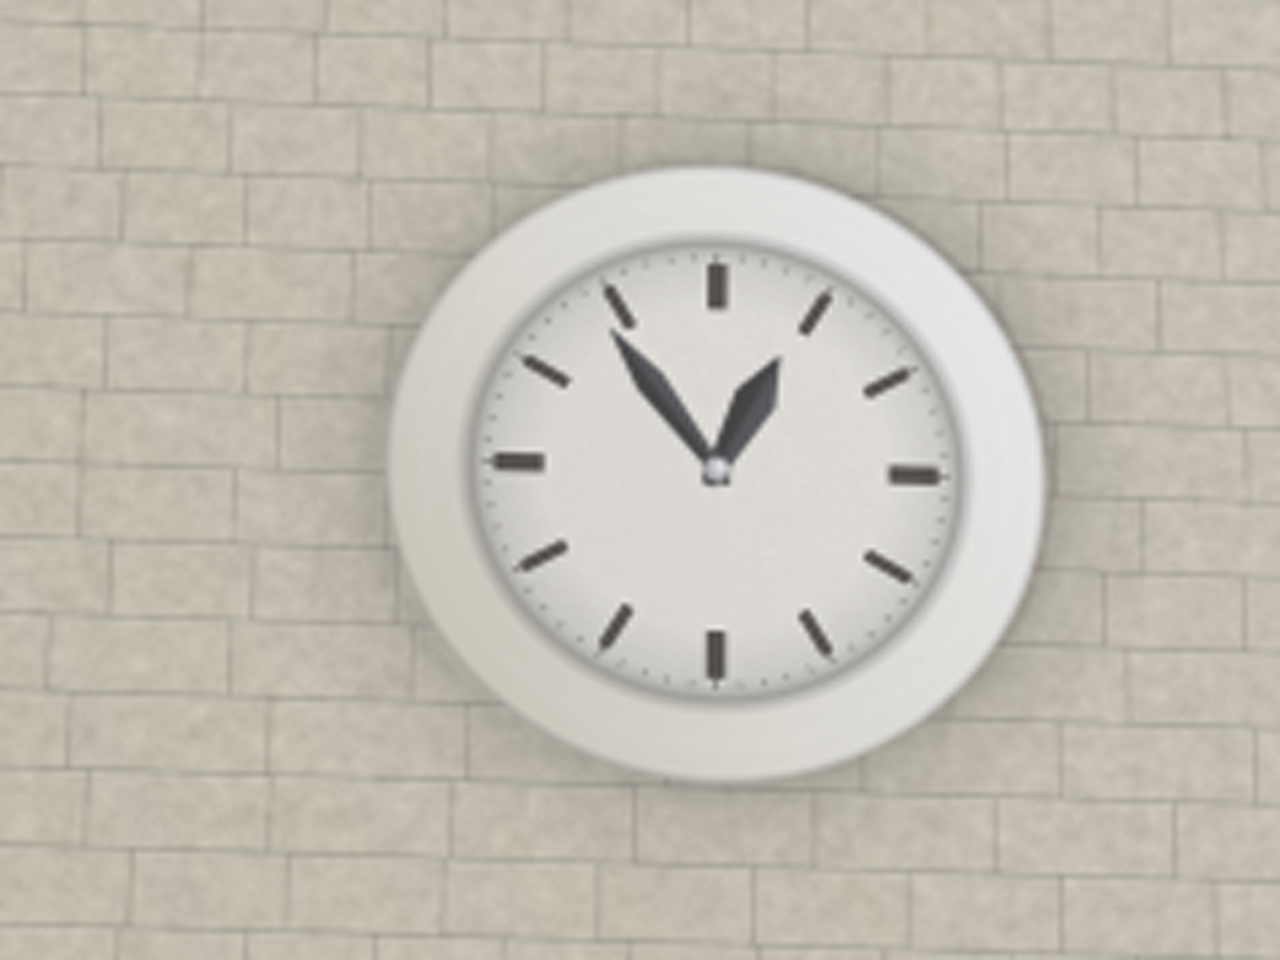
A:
12.54
